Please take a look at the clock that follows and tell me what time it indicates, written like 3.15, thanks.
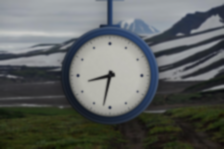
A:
8.32
